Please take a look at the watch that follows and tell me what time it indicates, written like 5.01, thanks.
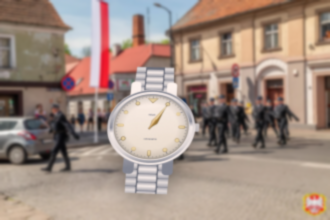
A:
1.05
